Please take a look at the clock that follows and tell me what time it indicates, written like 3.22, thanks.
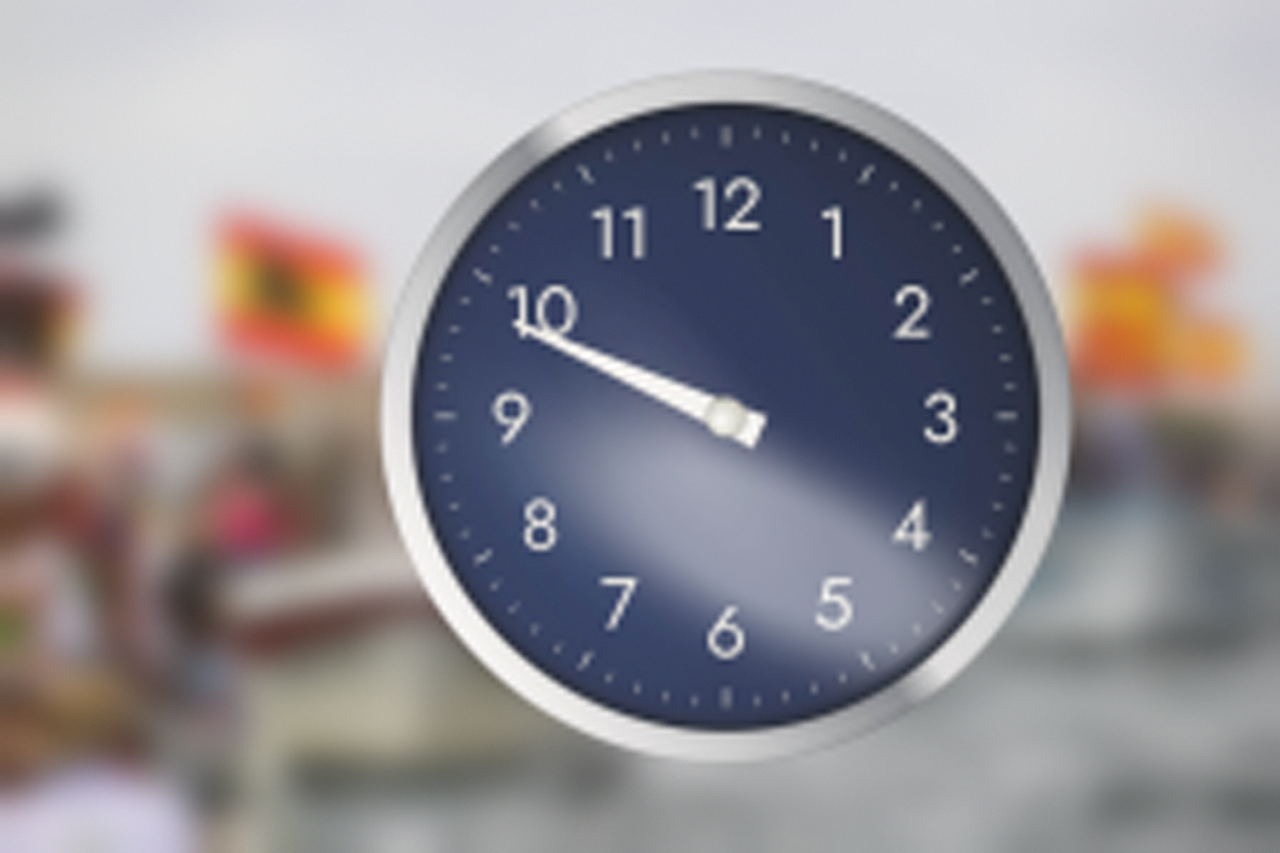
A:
9.49
